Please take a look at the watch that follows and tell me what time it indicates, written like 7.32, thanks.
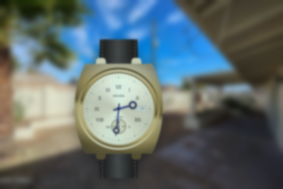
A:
2.31
